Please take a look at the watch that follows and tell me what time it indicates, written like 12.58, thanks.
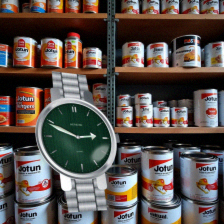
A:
2.49
